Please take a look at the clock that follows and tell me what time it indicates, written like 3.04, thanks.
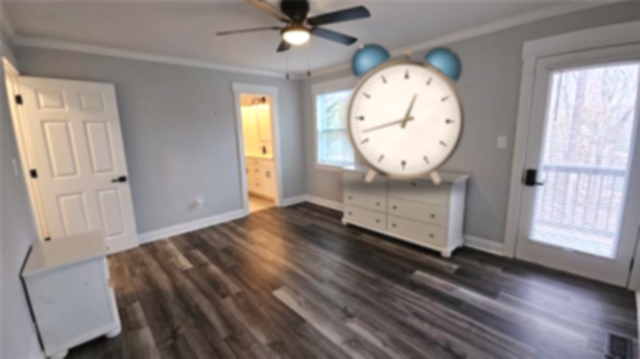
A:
12.42
